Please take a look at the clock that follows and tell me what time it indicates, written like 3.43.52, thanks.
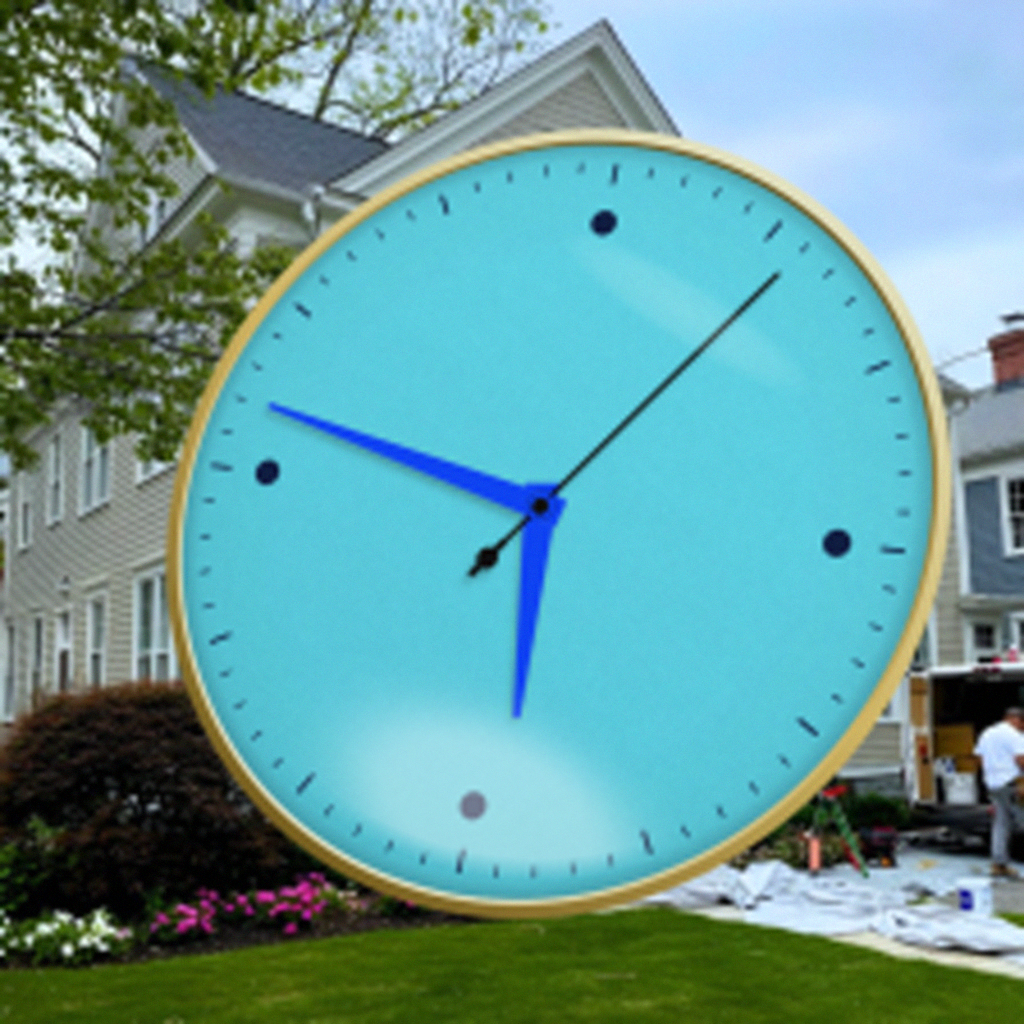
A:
5.47.06
